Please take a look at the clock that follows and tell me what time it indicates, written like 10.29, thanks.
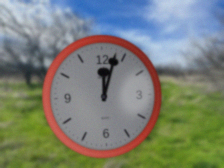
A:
12.03
